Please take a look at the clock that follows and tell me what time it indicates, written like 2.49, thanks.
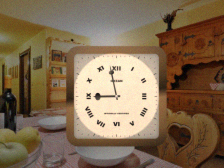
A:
8.58
